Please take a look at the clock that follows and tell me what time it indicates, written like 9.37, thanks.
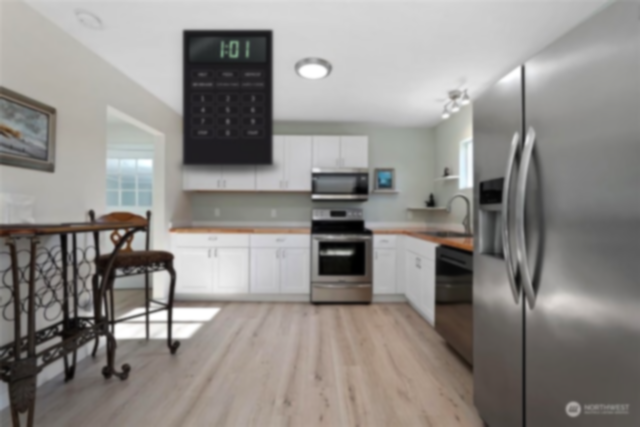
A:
1.01
